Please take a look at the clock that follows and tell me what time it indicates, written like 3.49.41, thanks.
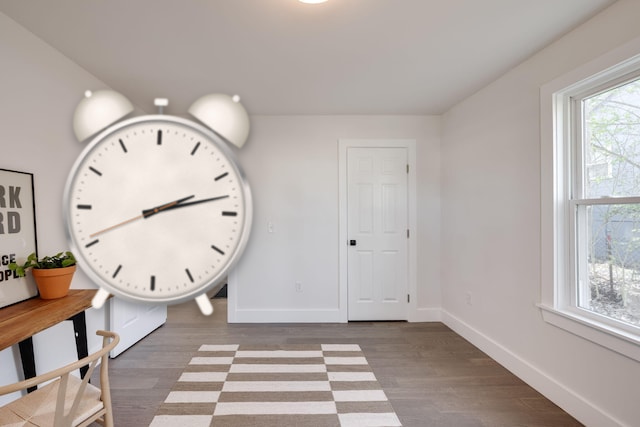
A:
2.12.41
